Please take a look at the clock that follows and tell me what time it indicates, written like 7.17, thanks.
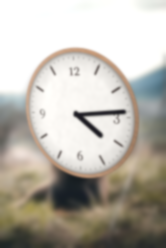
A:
4.14
